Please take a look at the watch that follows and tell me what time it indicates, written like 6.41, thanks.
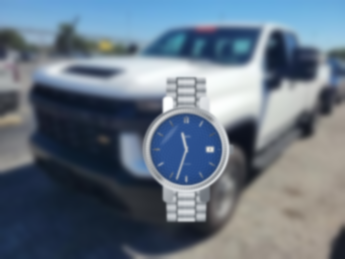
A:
11.33
